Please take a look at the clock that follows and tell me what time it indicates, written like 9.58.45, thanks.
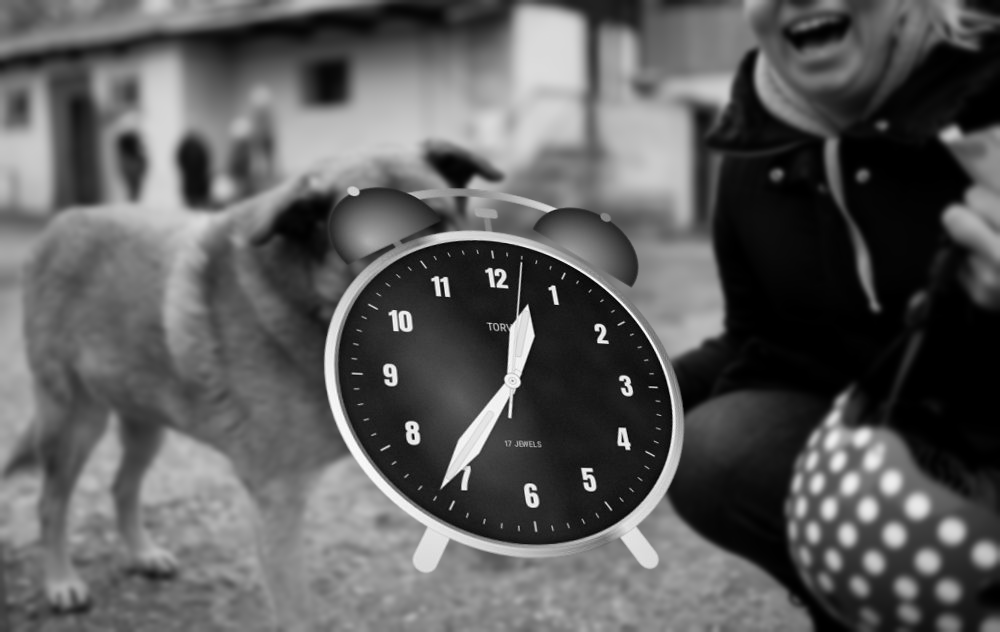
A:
12.36.02
